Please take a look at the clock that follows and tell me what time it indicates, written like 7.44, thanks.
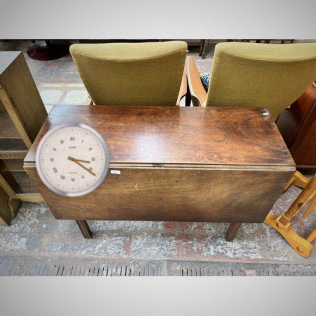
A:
3.21
